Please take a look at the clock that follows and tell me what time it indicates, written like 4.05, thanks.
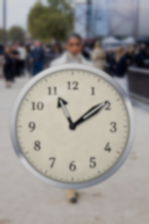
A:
11.09
